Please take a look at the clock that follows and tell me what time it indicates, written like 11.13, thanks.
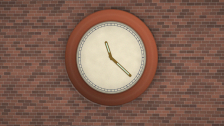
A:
11.22
